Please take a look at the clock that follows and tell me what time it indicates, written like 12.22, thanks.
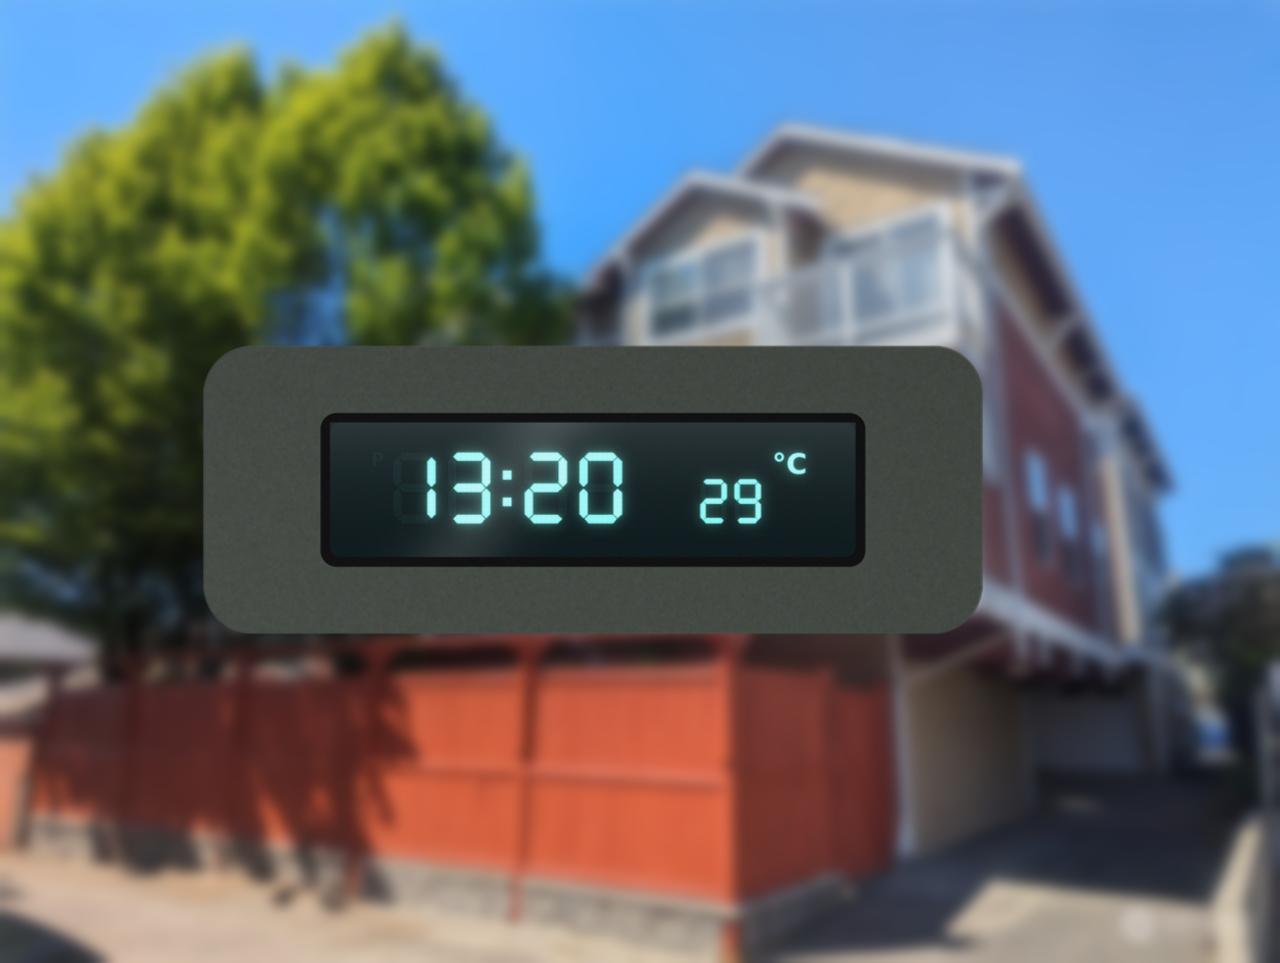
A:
13.20
